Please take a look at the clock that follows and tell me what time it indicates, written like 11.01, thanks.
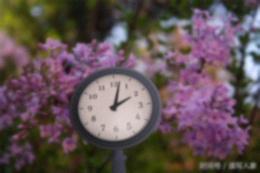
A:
2.02
